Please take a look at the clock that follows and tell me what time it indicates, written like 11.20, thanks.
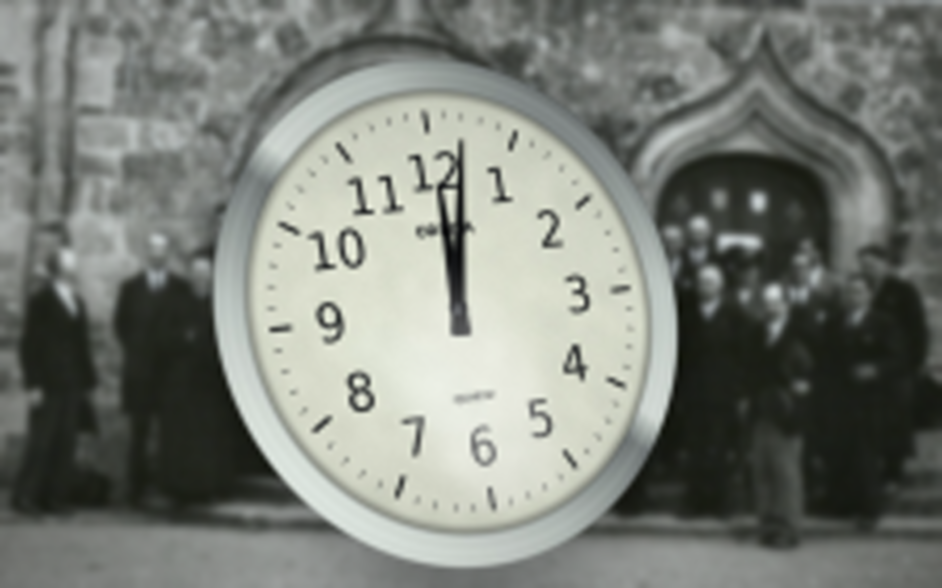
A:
12.02
